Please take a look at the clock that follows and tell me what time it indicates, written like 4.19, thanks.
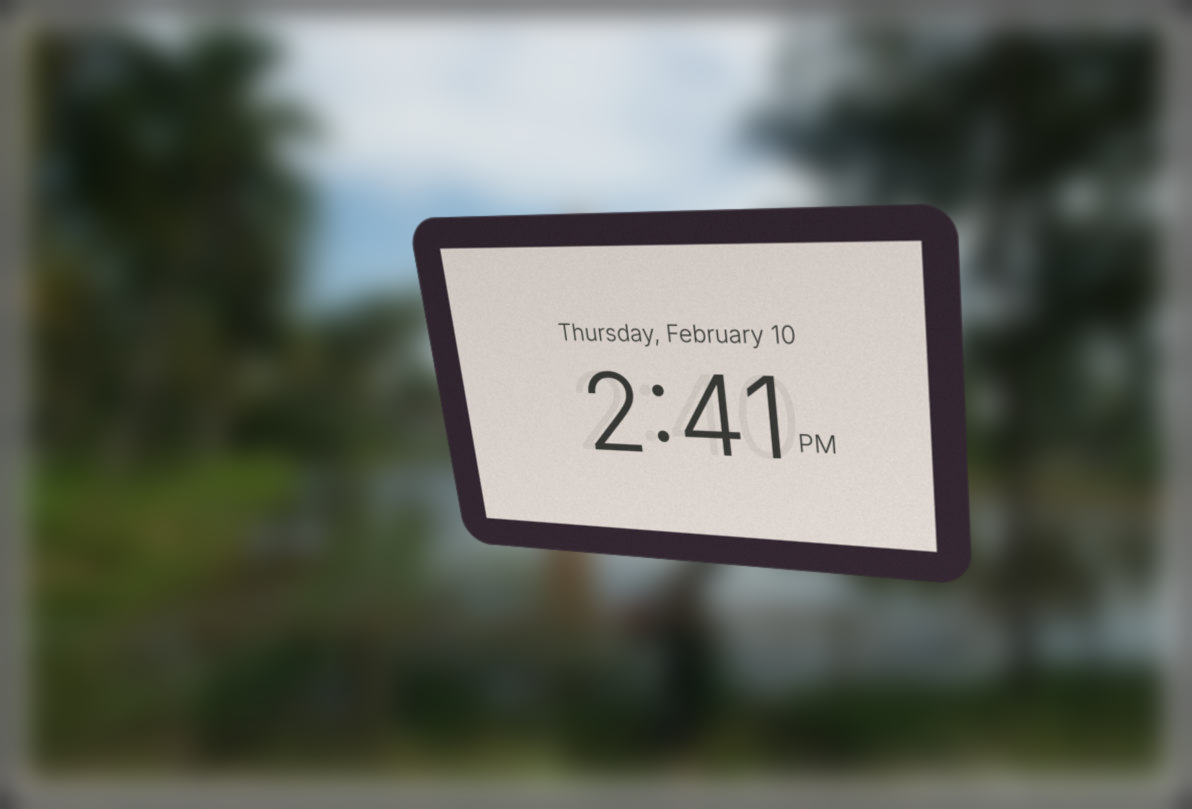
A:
2.41
